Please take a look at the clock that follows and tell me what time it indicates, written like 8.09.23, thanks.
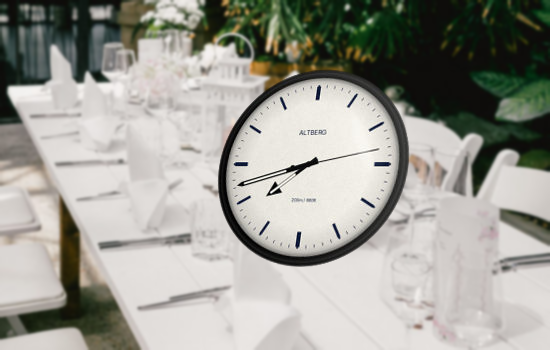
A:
7.42.13
